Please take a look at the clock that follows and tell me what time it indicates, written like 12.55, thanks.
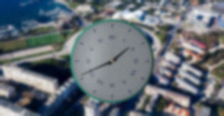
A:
1.41
